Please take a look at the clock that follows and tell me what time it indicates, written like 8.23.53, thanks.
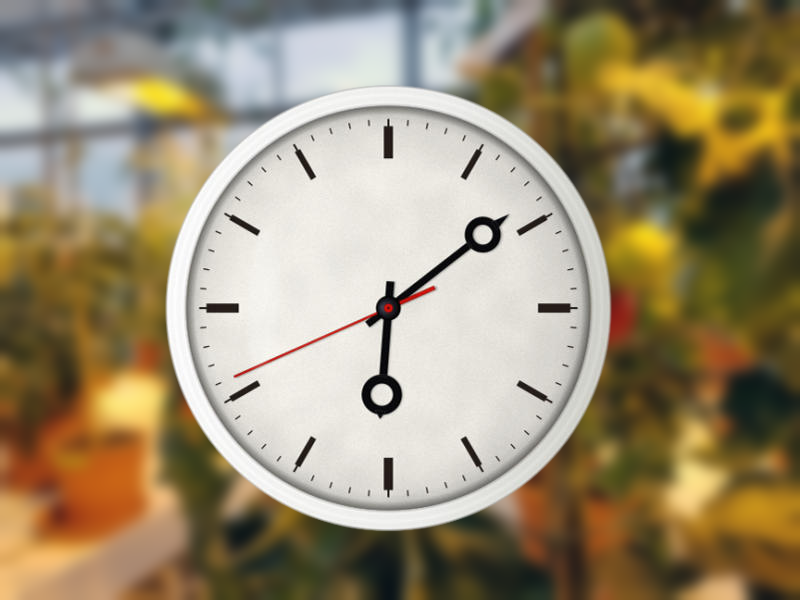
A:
6.08.41
